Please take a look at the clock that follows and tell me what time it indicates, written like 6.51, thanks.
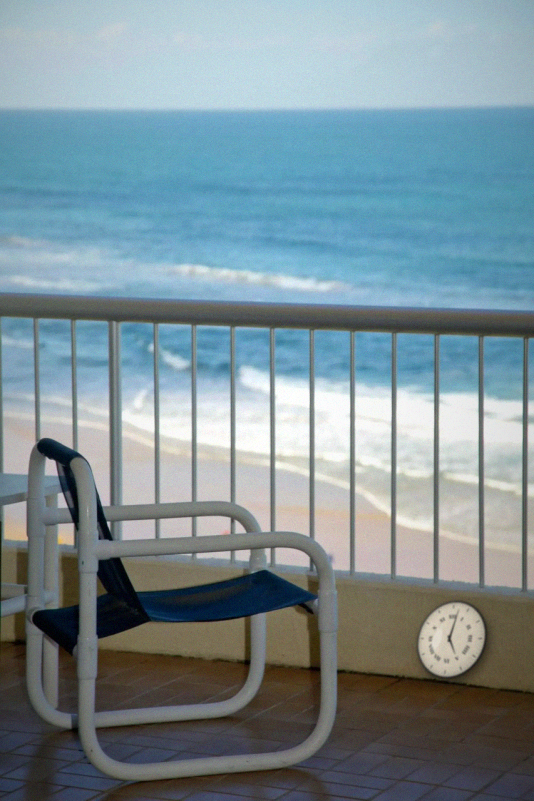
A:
5.02
